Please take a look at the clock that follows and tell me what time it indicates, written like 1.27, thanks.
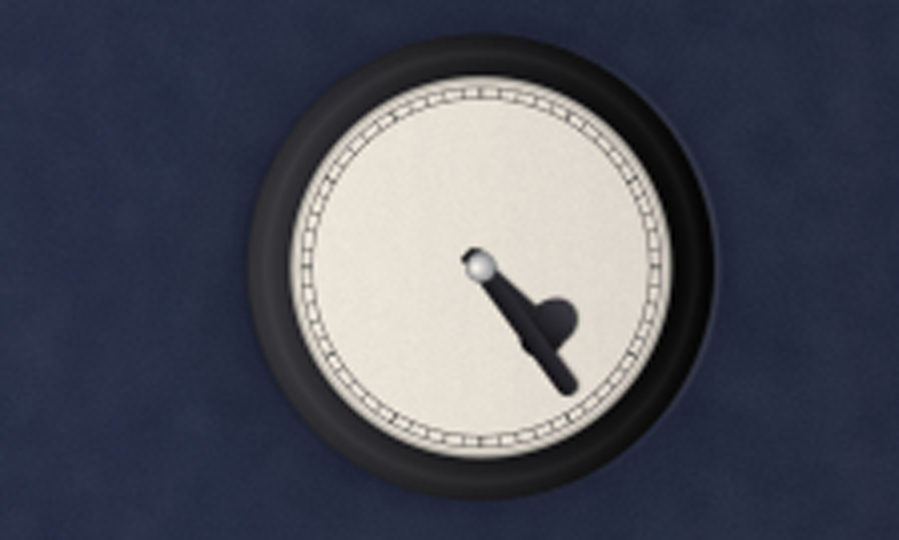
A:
4.24
